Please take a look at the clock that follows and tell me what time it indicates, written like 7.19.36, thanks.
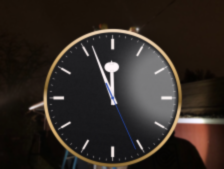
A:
11.56.26
